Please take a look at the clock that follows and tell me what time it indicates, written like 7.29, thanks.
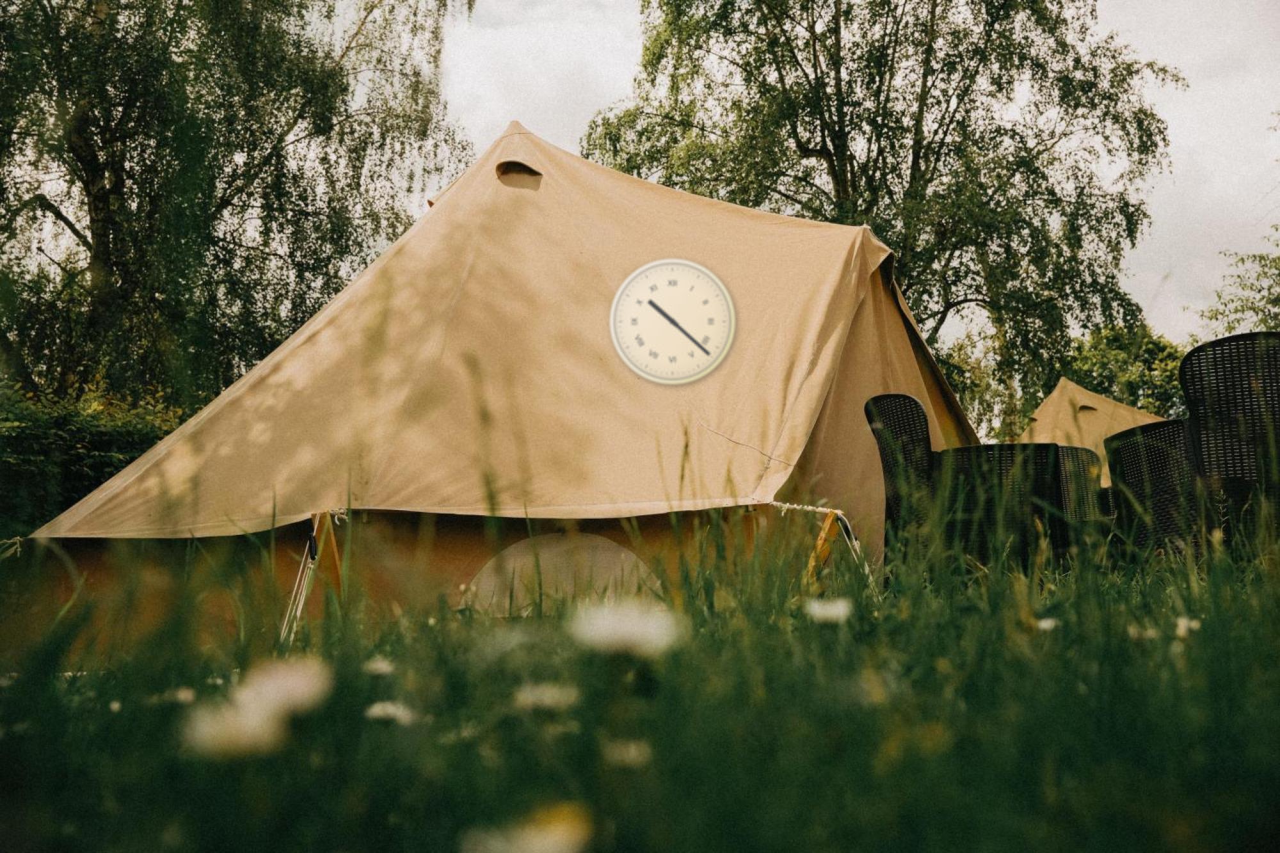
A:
10.22
